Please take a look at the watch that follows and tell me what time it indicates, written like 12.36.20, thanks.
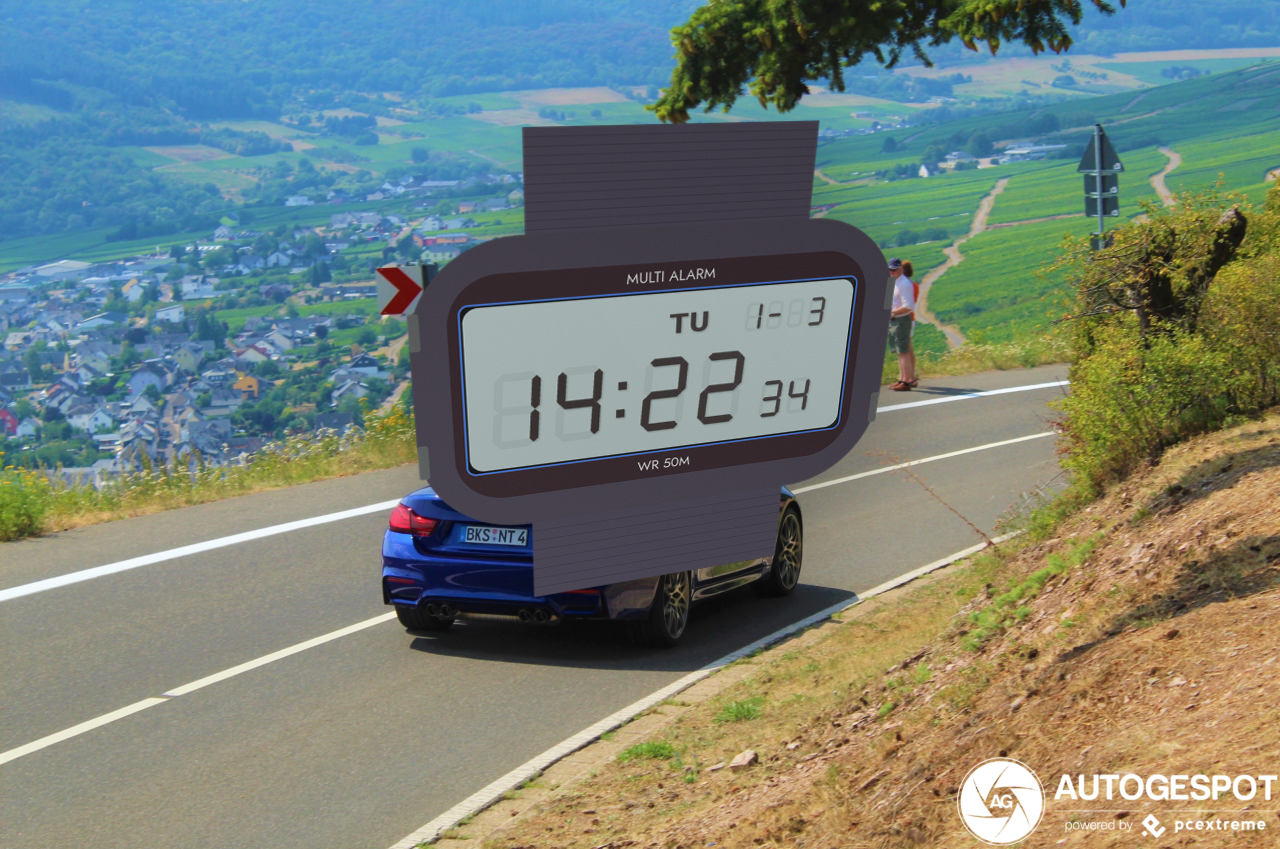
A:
14.22.34
